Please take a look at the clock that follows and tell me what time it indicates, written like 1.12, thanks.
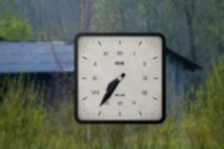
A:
7.36
